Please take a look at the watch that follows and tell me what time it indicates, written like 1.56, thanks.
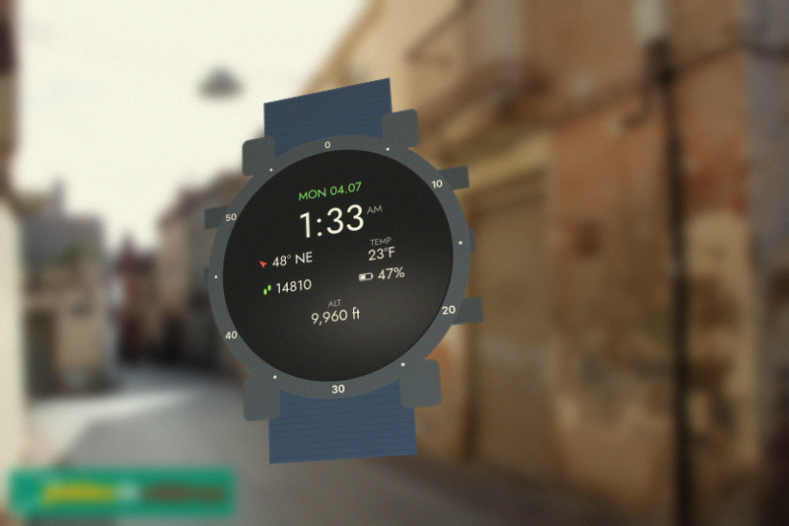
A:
1.33
